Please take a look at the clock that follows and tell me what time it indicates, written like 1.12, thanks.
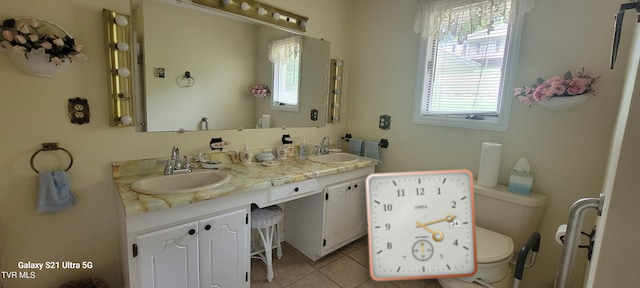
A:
4.13
